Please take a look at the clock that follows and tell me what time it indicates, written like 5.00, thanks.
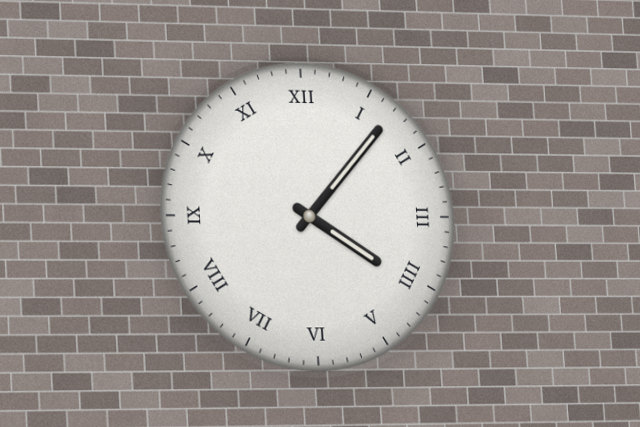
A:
4.07
